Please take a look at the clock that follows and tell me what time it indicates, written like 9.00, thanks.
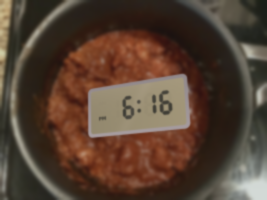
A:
6.16
